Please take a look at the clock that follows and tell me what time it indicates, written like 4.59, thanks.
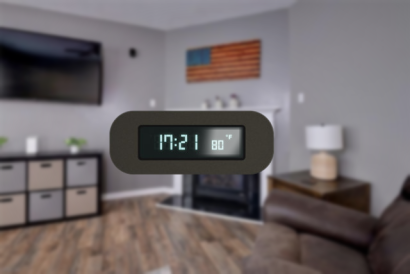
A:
17.21
